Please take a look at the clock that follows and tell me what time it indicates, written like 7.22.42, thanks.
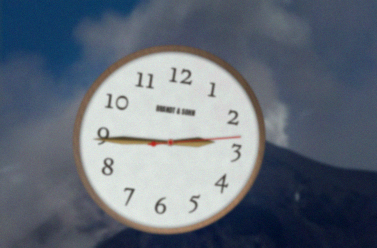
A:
2.44.13
